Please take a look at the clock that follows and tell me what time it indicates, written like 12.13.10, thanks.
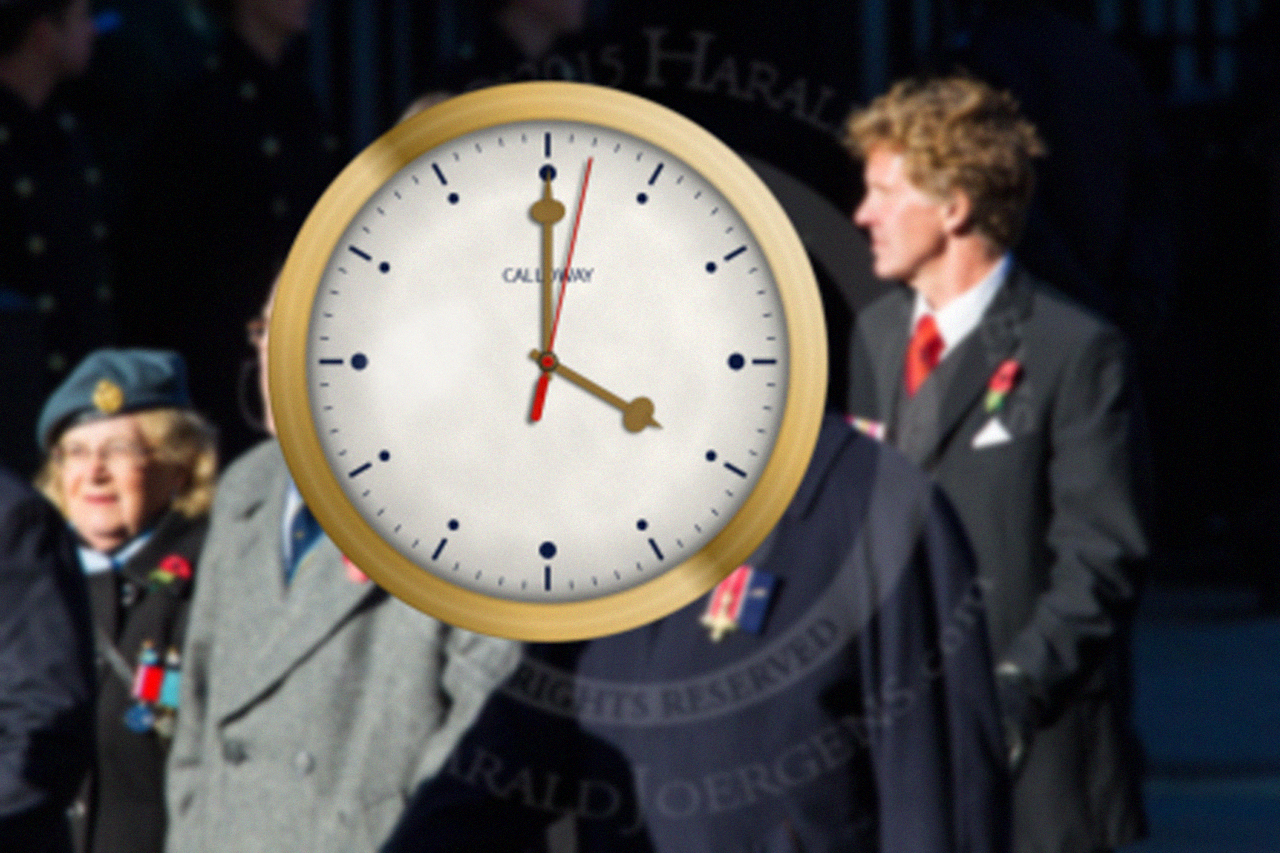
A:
4.00.02
